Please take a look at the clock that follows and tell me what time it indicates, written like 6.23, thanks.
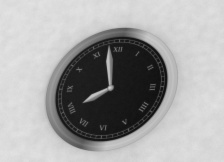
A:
7.58
